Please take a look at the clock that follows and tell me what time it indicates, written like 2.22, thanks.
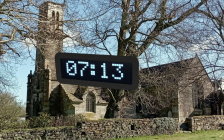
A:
7.13
